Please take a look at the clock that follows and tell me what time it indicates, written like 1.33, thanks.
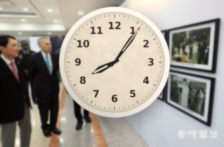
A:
8.06
